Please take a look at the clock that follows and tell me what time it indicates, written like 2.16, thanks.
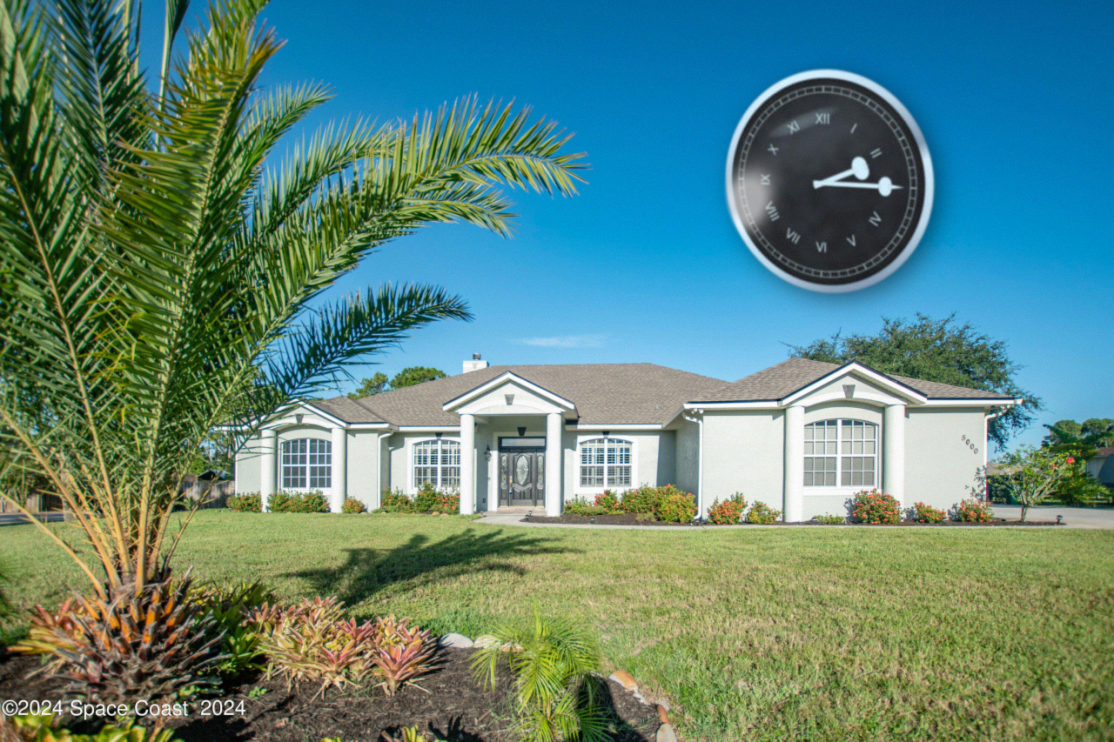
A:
2.15
